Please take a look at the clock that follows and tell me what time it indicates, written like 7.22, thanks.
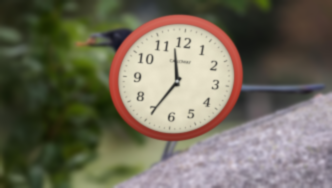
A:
11.35
